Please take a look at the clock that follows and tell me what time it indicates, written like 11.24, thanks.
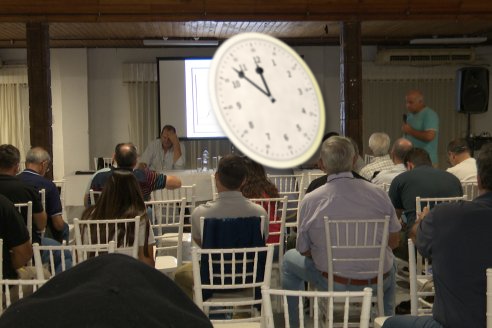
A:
11.53
